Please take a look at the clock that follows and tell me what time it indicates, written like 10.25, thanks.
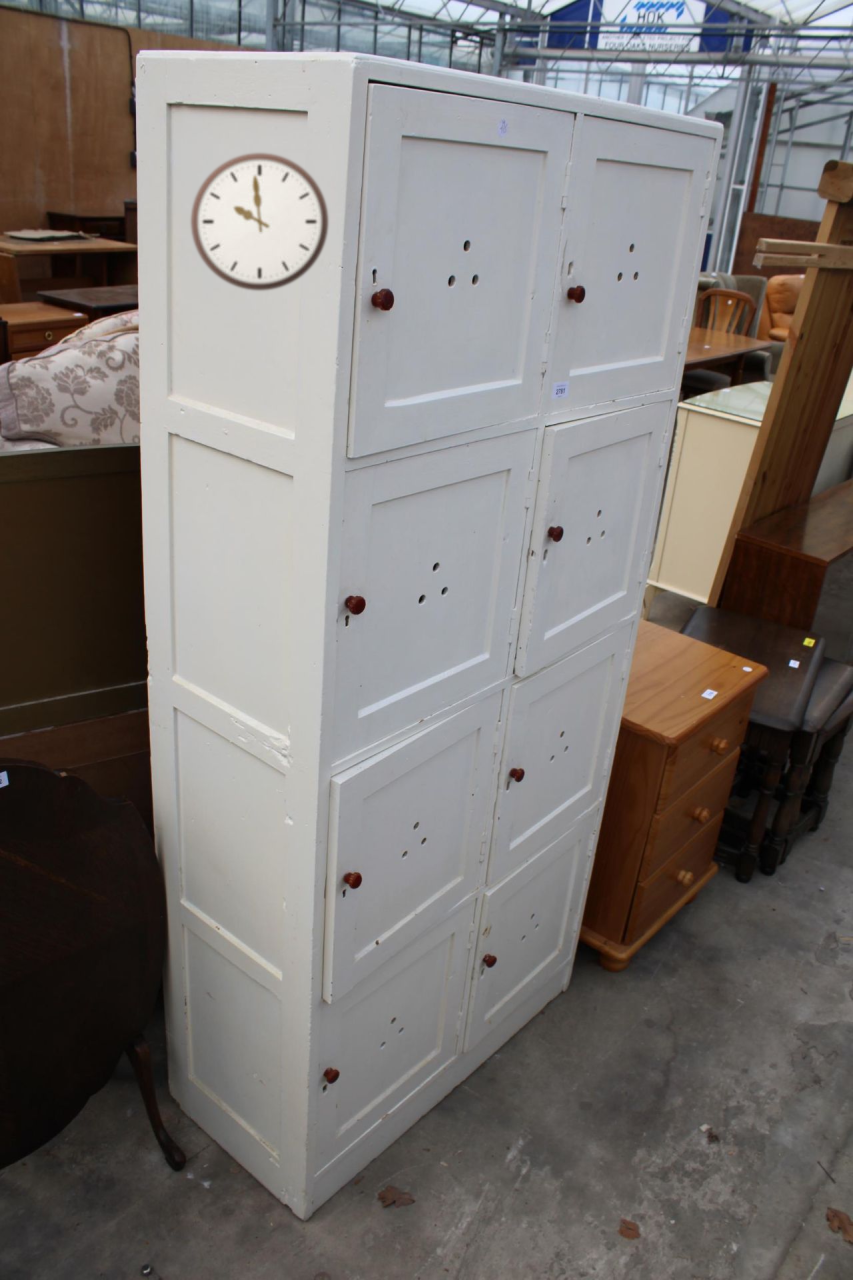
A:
9.59
